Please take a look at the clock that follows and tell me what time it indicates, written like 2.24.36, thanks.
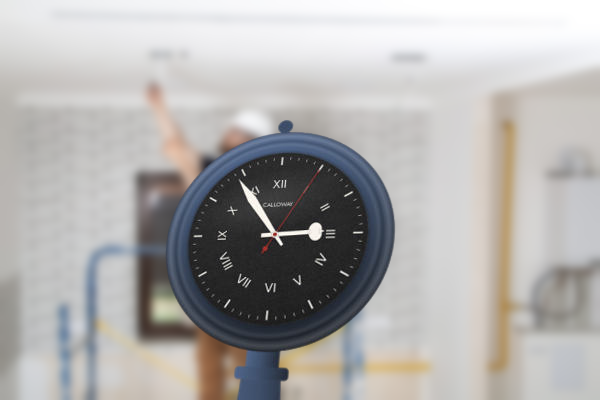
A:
2.54.05
